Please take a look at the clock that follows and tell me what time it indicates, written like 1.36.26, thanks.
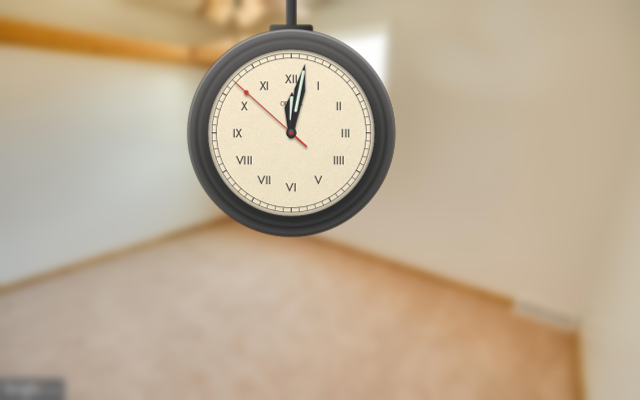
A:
12.01.52
